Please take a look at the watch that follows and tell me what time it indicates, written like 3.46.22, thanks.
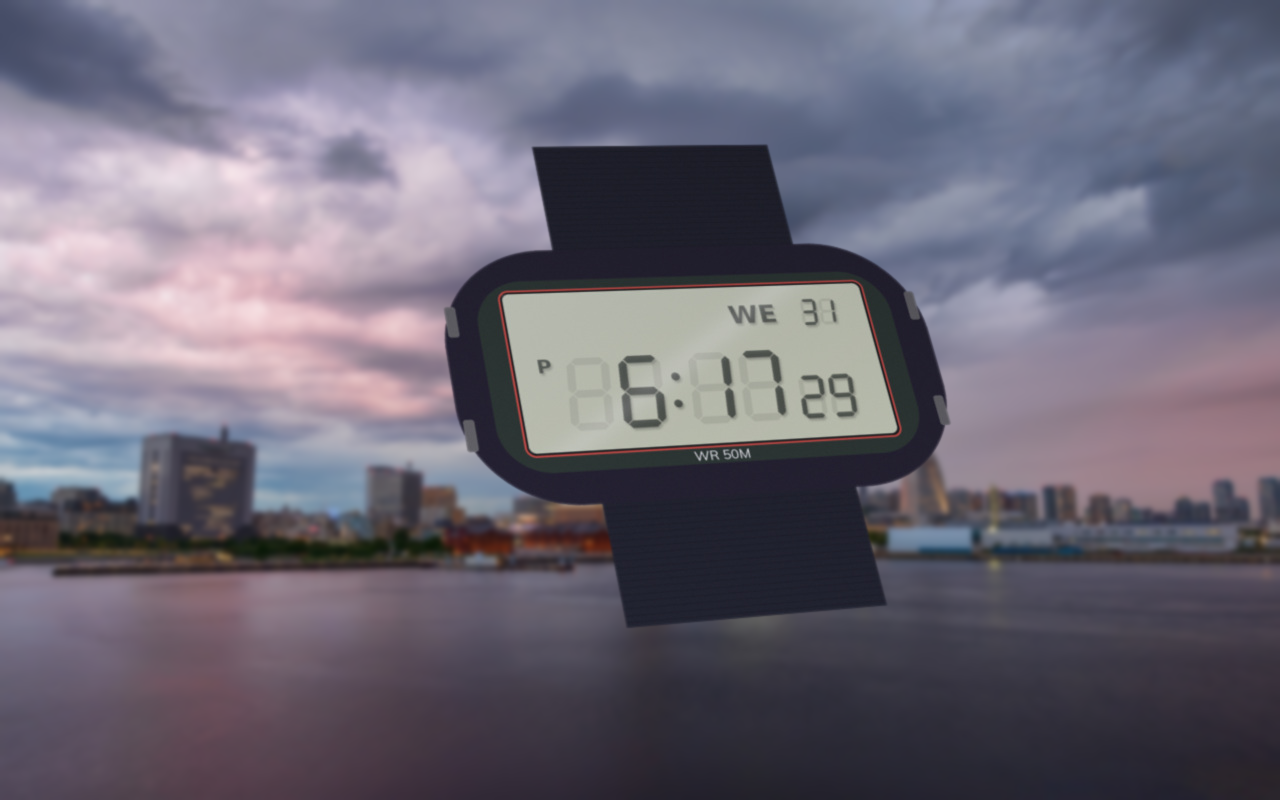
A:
6.17.29
